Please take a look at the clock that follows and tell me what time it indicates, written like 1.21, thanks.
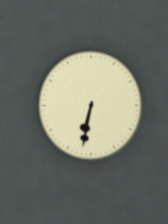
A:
6.32
